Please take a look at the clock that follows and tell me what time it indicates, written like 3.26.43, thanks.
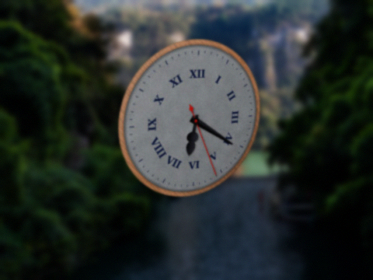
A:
6.20.26
